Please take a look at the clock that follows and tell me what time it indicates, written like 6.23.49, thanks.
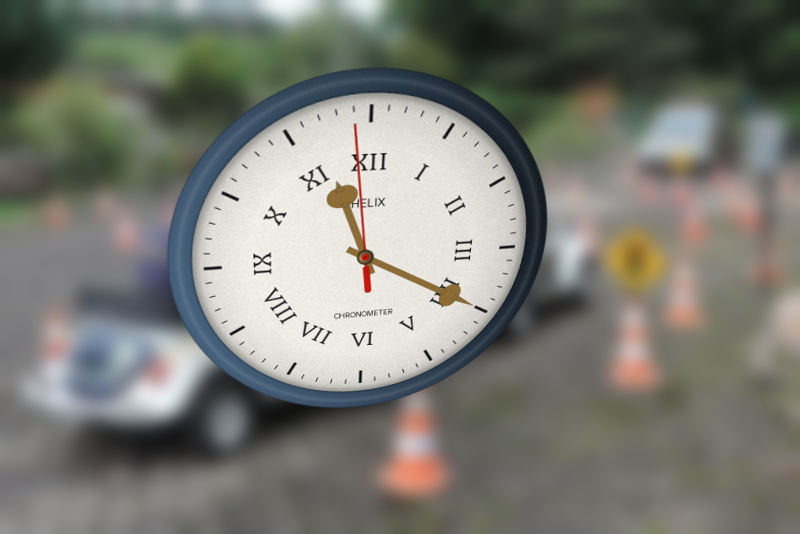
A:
11.19.59
